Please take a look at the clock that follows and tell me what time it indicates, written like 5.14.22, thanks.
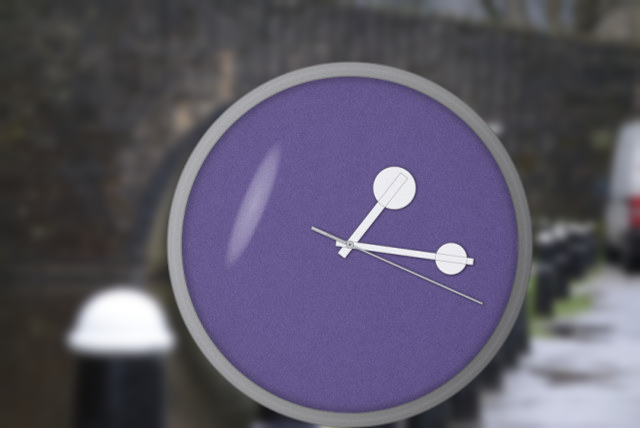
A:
1.16.19
